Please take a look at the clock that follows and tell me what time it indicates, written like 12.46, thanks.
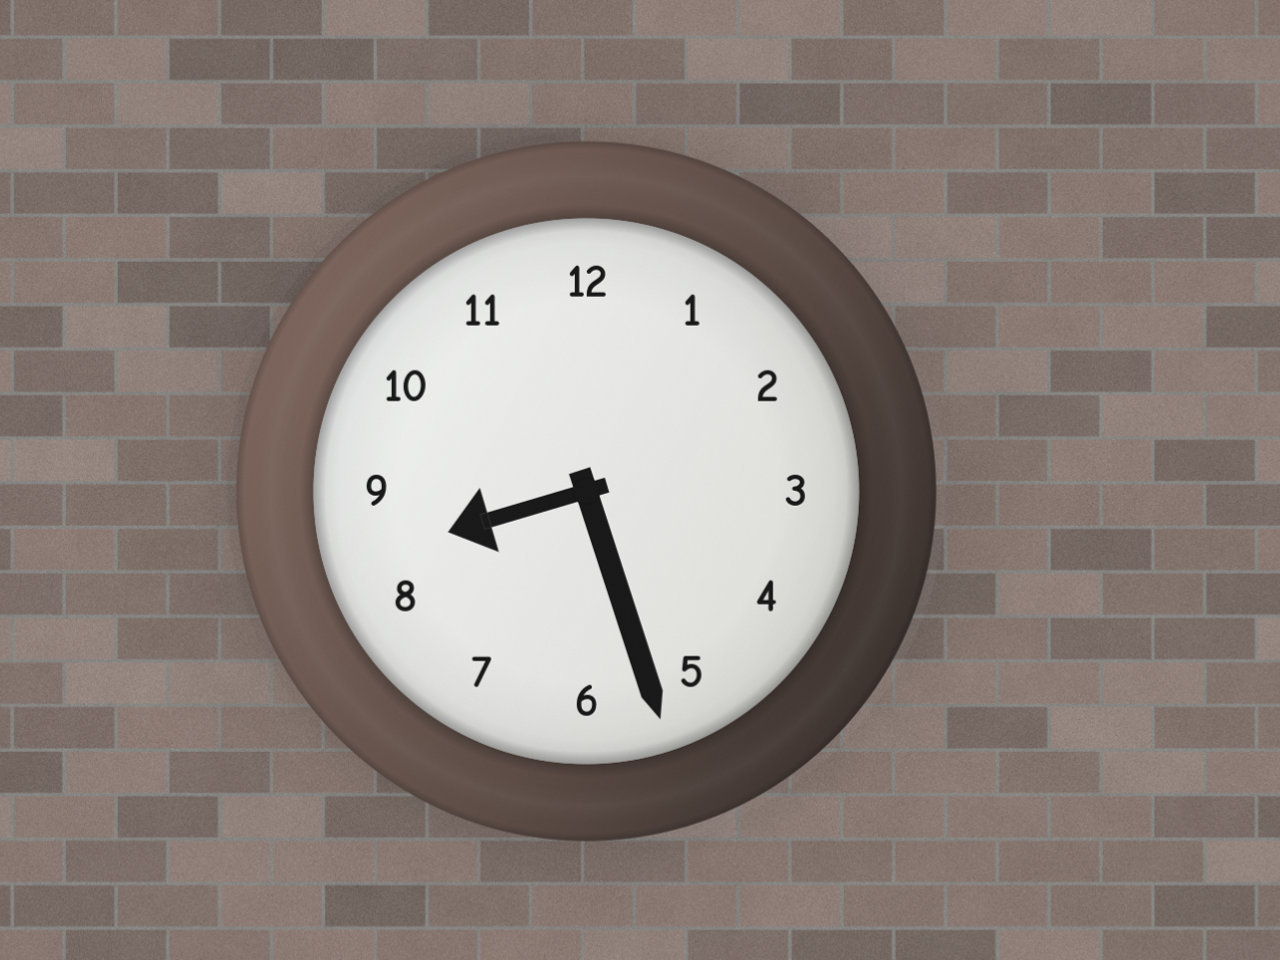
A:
8.27
